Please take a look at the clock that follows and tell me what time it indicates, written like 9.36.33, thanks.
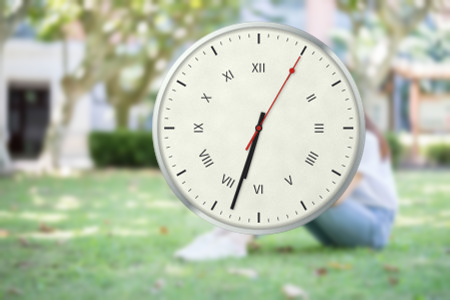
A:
6.33.05
